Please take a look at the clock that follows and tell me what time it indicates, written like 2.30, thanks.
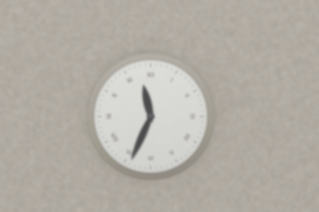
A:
11.34
